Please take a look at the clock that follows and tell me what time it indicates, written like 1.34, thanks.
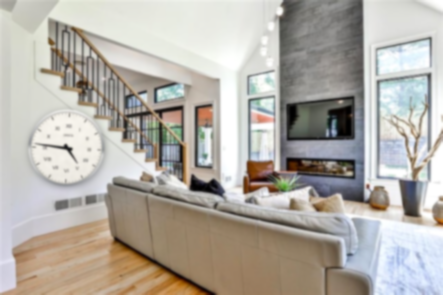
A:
4.46
